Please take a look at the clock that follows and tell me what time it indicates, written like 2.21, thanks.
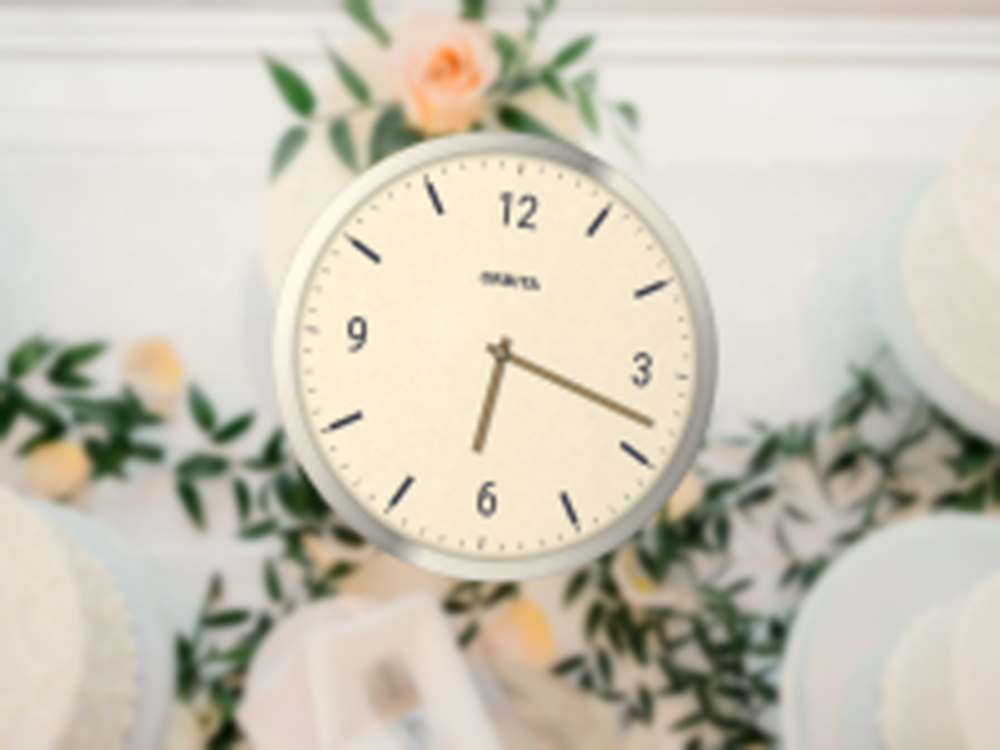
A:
6.18
